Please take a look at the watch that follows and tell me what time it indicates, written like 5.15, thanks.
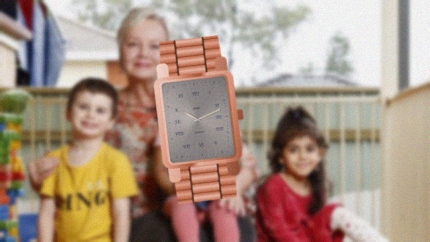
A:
10.12
